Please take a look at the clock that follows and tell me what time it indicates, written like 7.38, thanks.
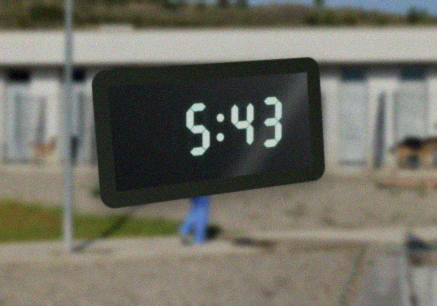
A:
5.43
